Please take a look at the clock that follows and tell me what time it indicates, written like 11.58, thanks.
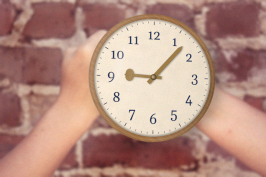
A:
9.07
